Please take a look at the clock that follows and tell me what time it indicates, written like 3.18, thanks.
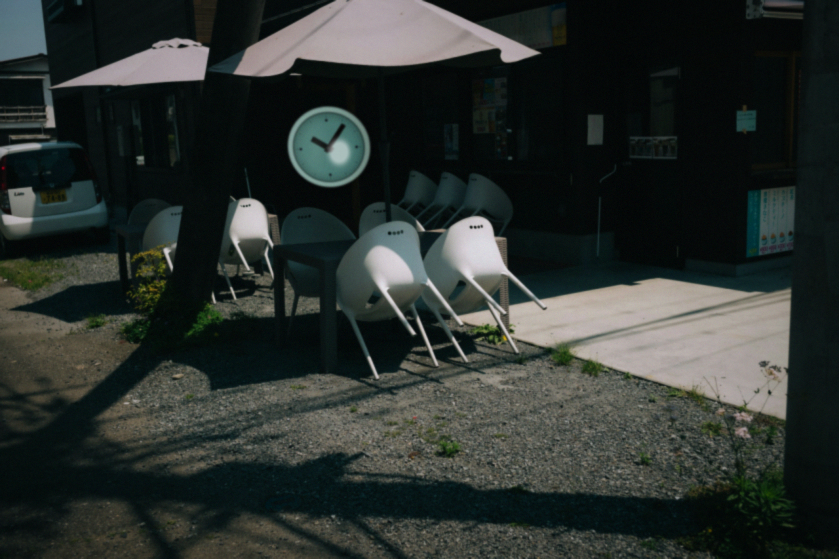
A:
10.06
